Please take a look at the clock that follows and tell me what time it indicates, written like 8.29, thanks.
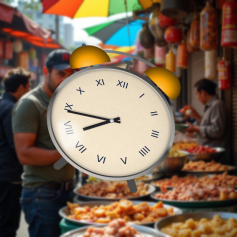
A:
7.44
